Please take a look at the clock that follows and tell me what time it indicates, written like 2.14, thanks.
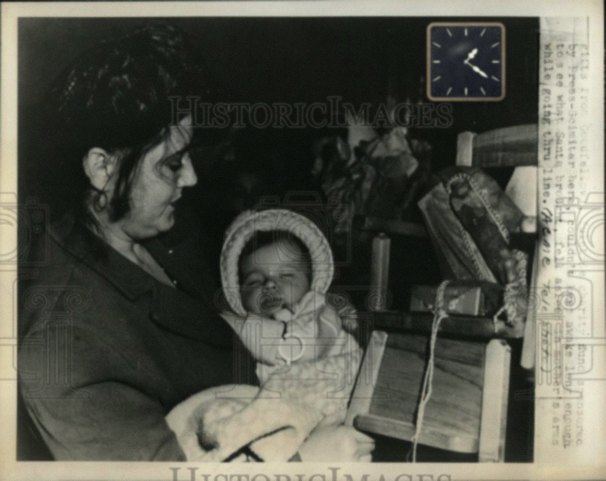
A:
1.21
